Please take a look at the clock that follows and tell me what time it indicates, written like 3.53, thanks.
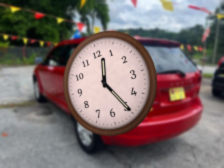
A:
12.25
